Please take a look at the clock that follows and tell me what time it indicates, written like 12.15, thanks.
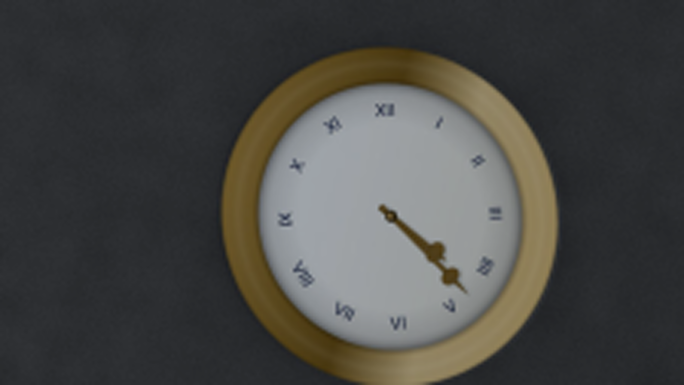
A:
4.23
